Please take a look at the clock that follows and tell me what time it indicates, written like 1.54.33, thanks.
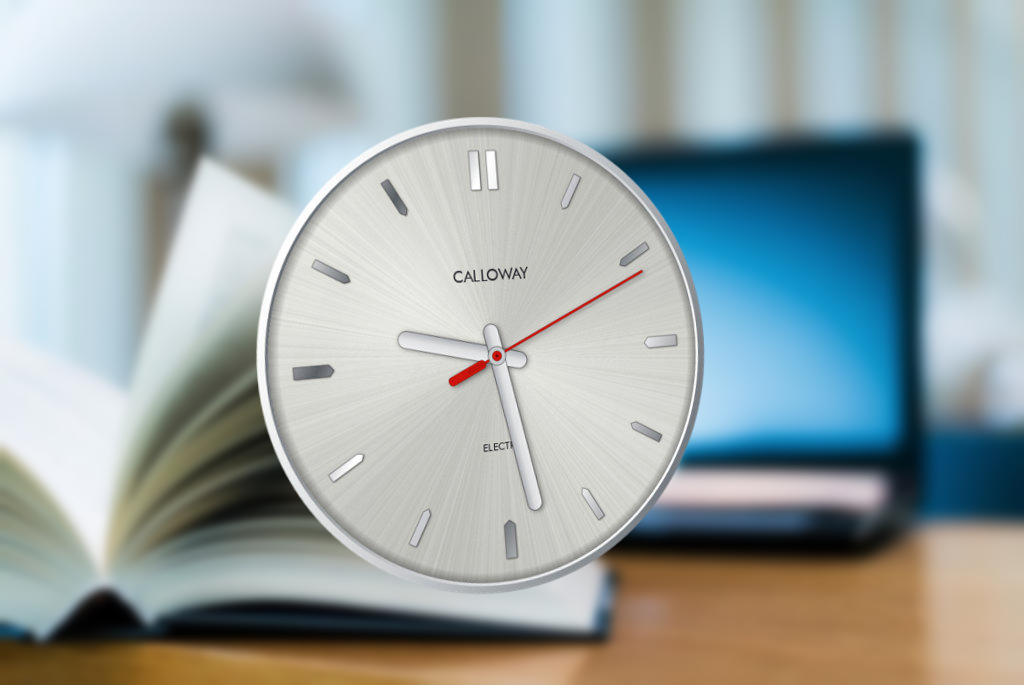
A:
9.28.11
